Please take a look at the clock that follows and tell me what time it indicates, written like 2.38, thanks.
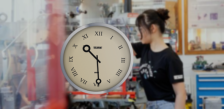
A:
10.29
